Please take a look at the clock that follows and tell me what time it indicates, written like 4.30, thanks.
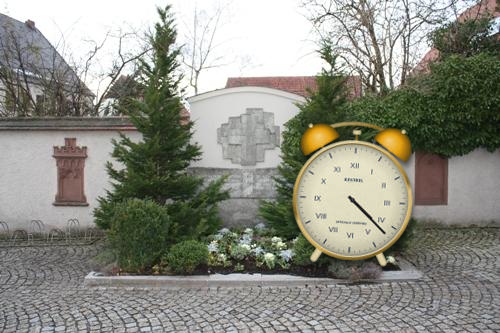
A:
4.22
